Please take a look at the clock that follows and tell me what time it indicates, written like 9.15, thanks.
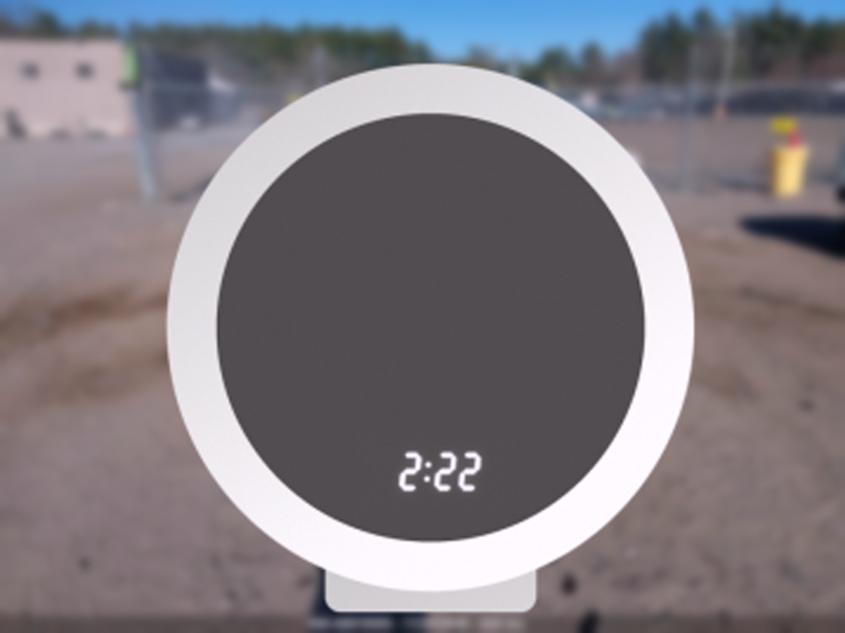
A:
2.22
